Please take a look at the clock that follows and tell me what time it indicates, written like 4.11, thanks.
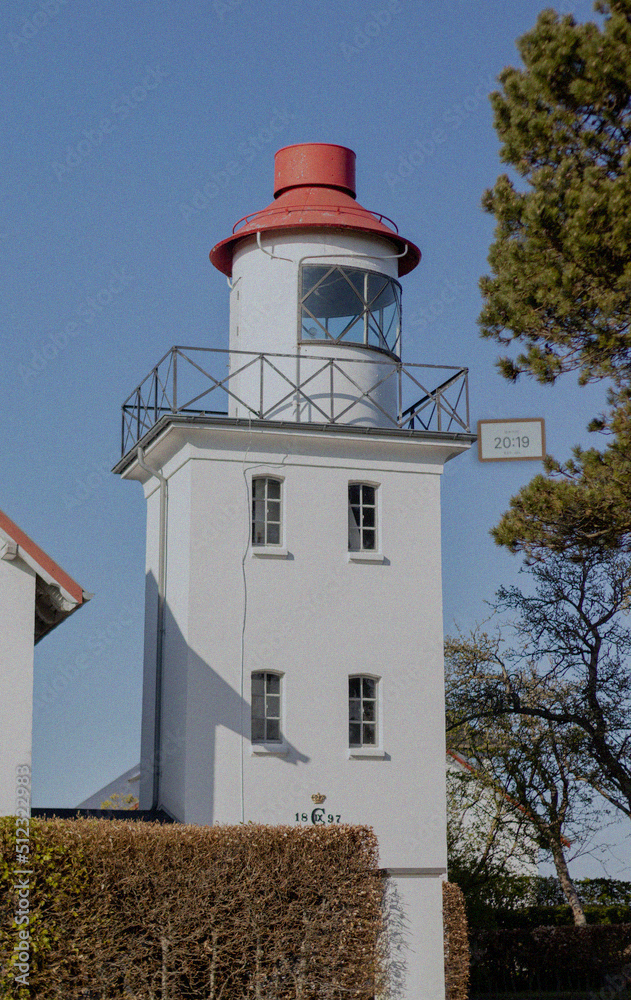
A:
20.19
